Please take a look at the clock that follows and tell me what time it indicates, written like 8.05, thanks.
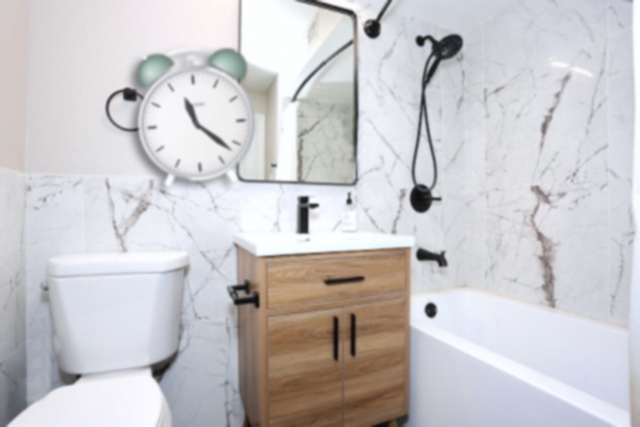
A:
11.22
